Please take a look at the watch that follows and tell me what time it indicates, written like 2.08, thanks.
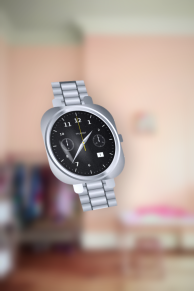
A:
1.37
